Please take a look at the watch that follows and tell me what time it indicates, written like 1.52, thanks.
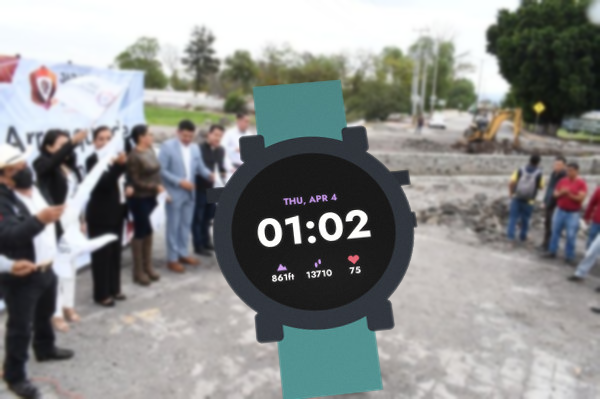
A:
1.02
